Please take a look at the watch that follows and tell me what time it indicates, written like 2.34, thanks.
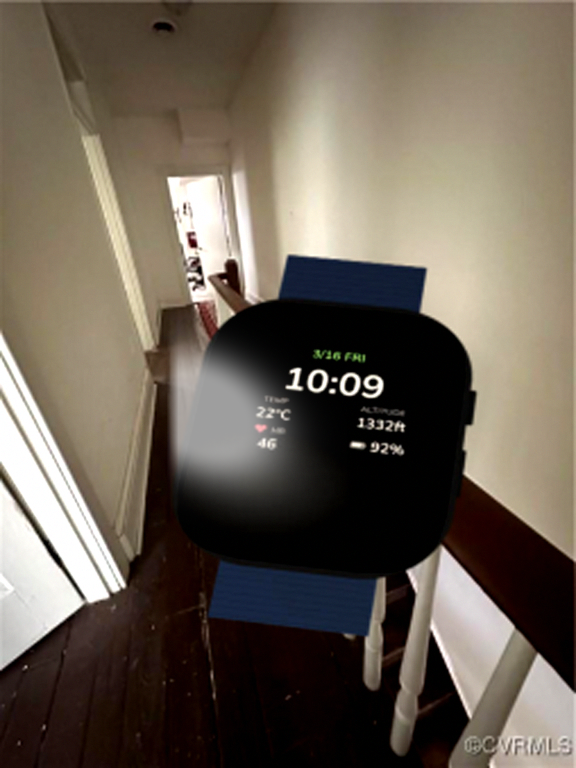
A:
10.09
